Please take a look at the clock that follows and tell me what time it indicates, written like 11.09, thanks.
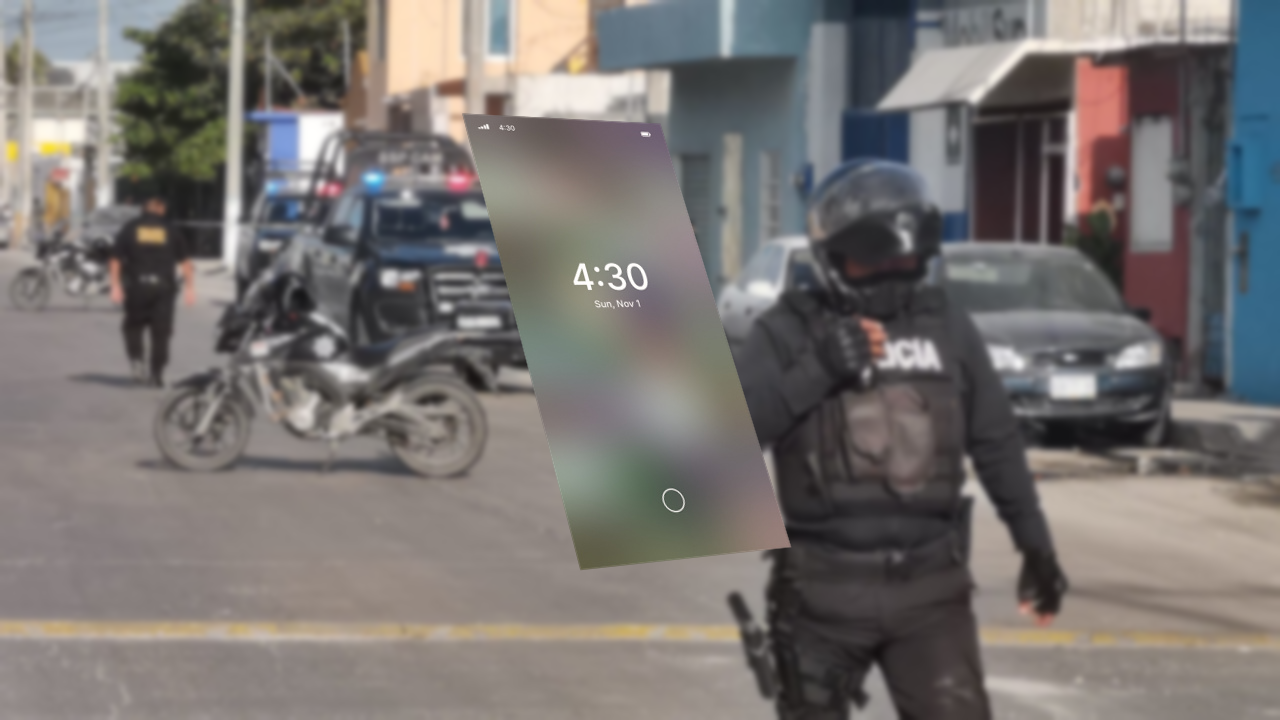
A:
4.30
